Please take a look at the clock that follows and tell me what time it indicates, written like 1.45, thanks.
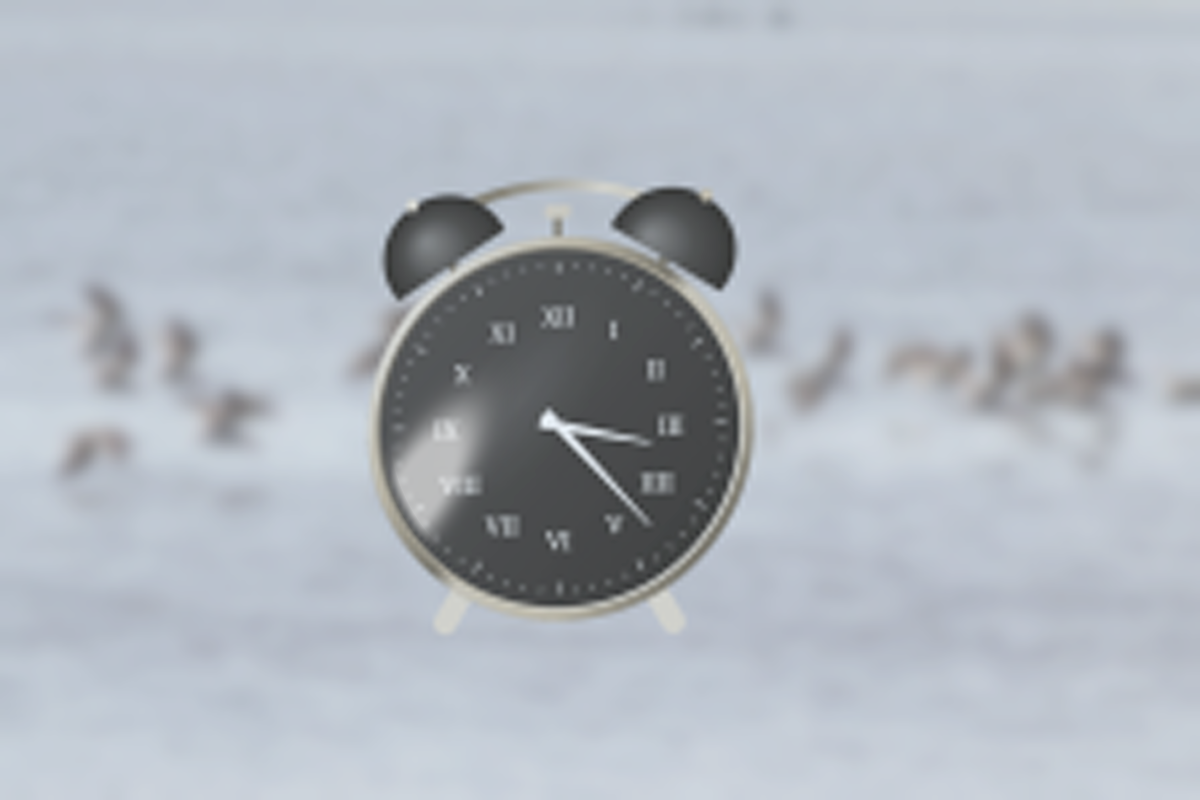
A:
3.23
